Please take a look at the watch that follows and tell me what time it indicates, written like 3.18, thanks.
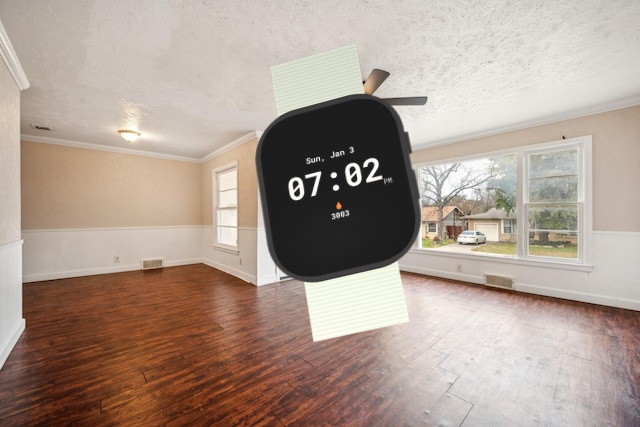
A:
7.02
